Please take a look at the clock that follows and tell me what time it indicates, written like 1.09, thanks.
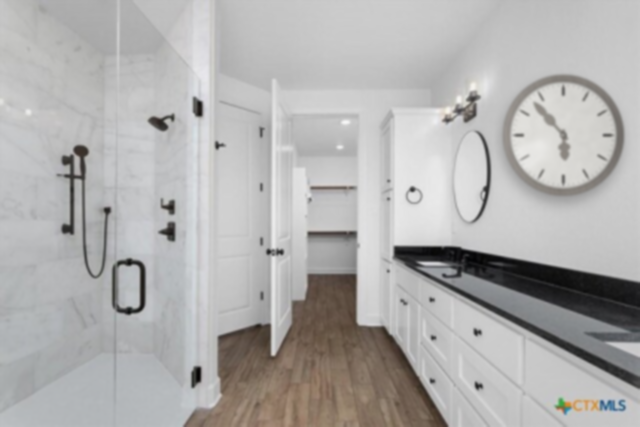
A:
5.53
